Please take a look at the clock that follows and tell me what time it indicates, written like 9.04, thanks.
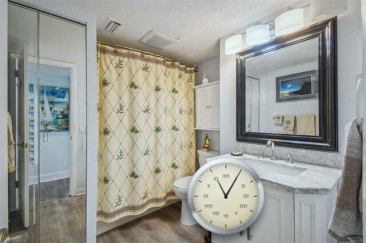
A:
11.05
